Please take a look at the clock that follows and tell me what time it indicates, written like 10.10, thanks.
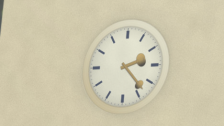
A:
2.23
